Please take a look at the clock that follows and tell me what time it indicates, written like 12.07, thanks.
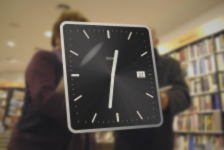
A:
12.32
